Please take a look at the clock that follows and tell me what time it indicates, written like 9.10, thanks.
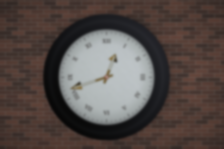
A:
12.42
